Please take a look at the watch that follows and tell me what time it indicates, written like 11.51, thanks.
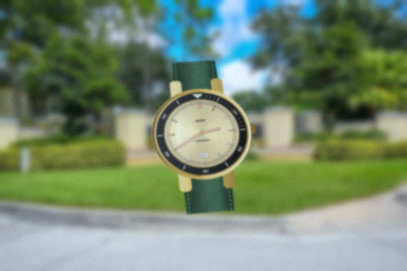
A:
2.40
